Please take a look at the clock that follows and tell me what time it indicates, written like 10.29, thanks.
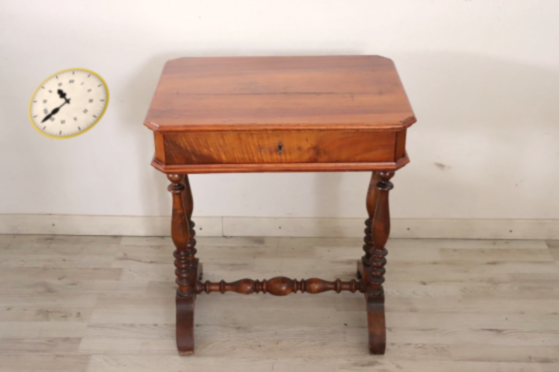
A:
10.37
